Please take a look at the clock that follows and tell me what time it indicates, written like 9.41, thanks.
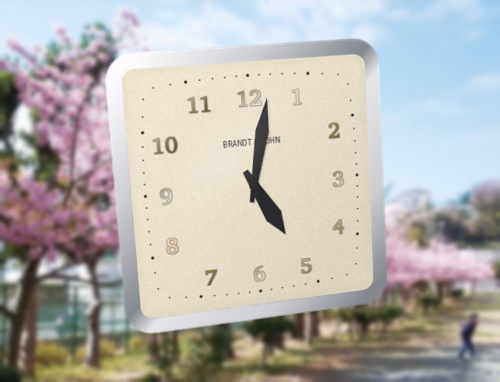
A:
5.02
